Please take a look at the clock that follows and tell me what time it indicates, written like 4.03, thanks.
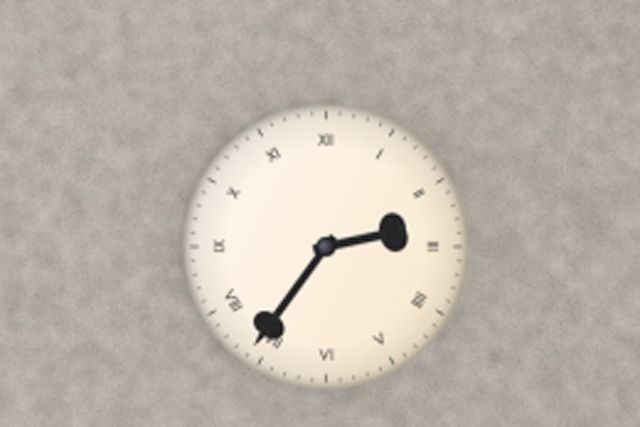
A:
2.36
